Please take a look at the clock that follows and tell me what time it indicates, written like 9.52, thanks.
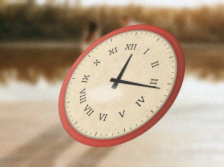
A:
12.16
